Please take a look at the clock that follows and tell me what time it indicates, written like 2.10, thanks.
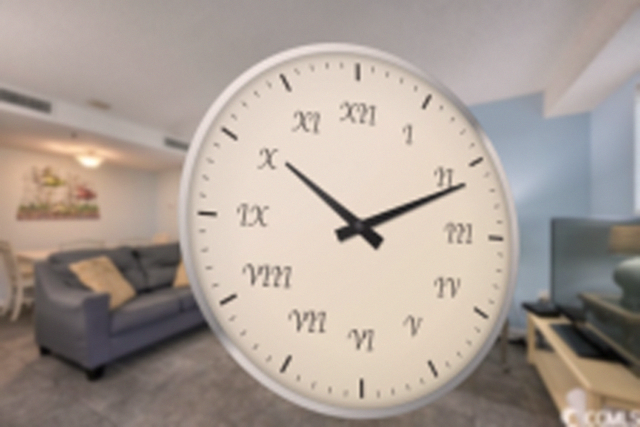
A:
10.11
